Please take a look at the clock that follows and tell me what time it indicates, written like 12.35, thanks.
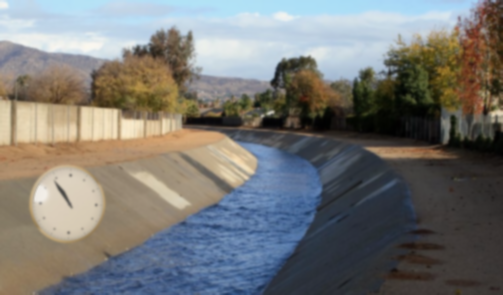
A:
10.54
